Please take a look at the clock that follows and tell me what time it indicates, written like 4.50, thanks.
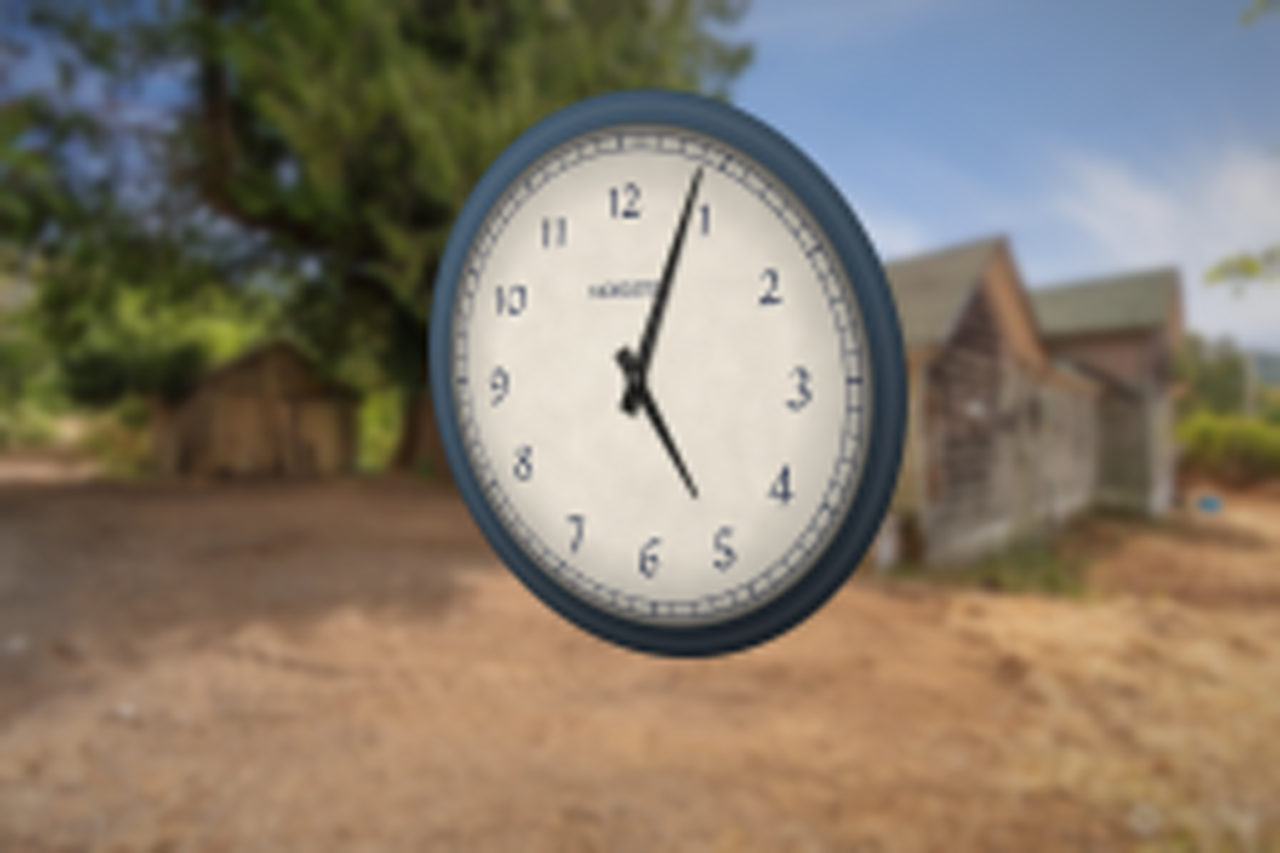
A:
5.04
